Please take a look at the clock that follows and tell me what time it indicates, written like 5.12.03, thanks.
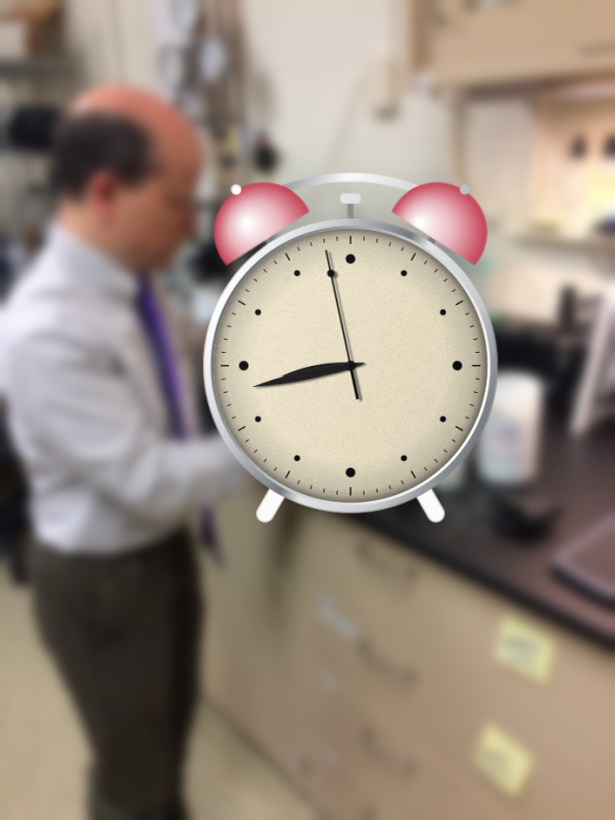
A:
8.42.58
